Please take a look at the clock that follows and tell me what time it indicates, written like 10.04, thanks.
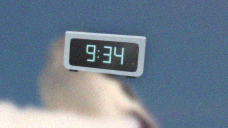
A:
9.34
